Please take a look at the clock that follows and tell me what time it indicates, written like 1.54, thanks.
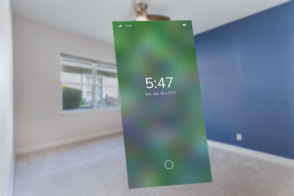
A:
5.47
